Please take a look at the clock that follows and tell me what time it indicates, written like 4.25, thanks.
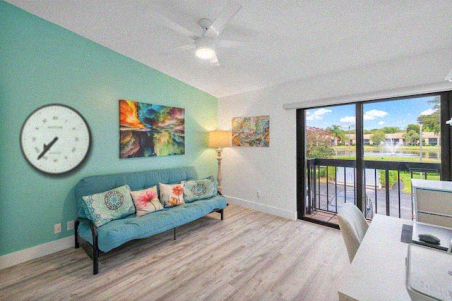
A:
7.37
